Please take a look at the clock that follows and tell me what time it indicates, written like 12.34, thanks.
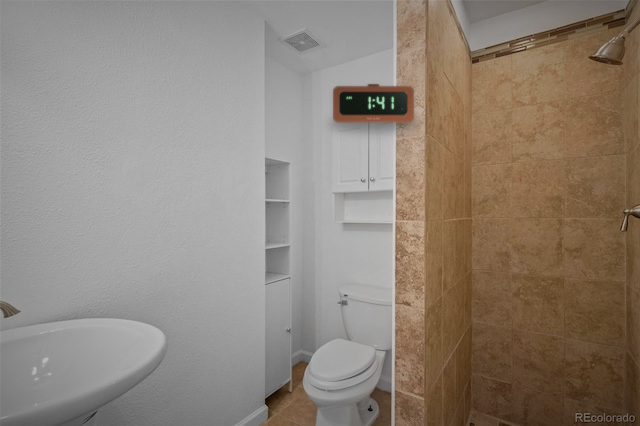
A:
1.41
